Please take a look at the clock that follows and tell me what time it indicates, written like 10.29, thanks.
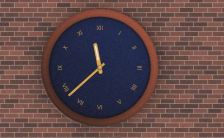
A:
11.38
